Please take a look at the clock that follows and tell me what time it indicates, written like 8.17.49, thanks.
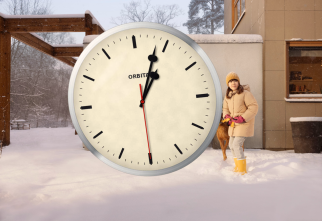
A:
1.03.30
